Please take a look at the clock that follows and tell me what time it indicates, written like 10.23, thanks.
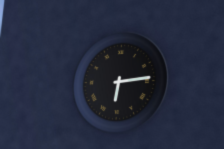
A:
6.14
